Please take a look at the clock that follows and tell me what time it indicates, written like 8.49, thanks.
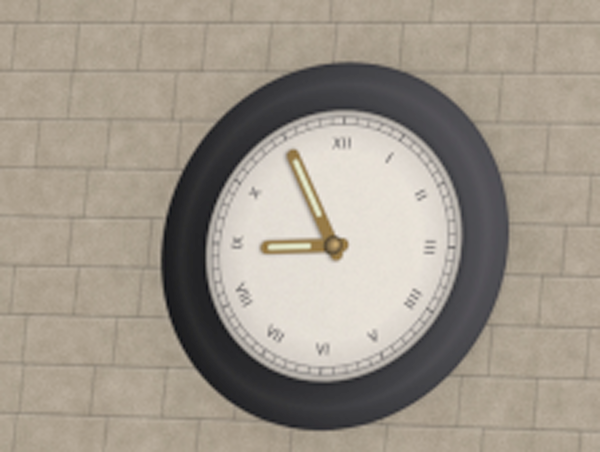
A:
8.55
